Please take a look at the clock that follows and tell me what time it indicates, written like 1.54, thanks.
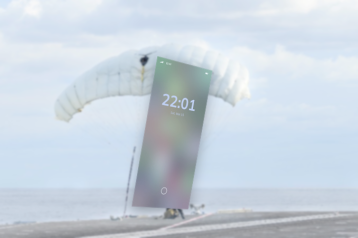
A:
22.01
